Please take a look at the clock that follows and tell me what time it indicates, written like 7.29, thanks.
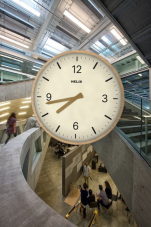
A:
7.43
